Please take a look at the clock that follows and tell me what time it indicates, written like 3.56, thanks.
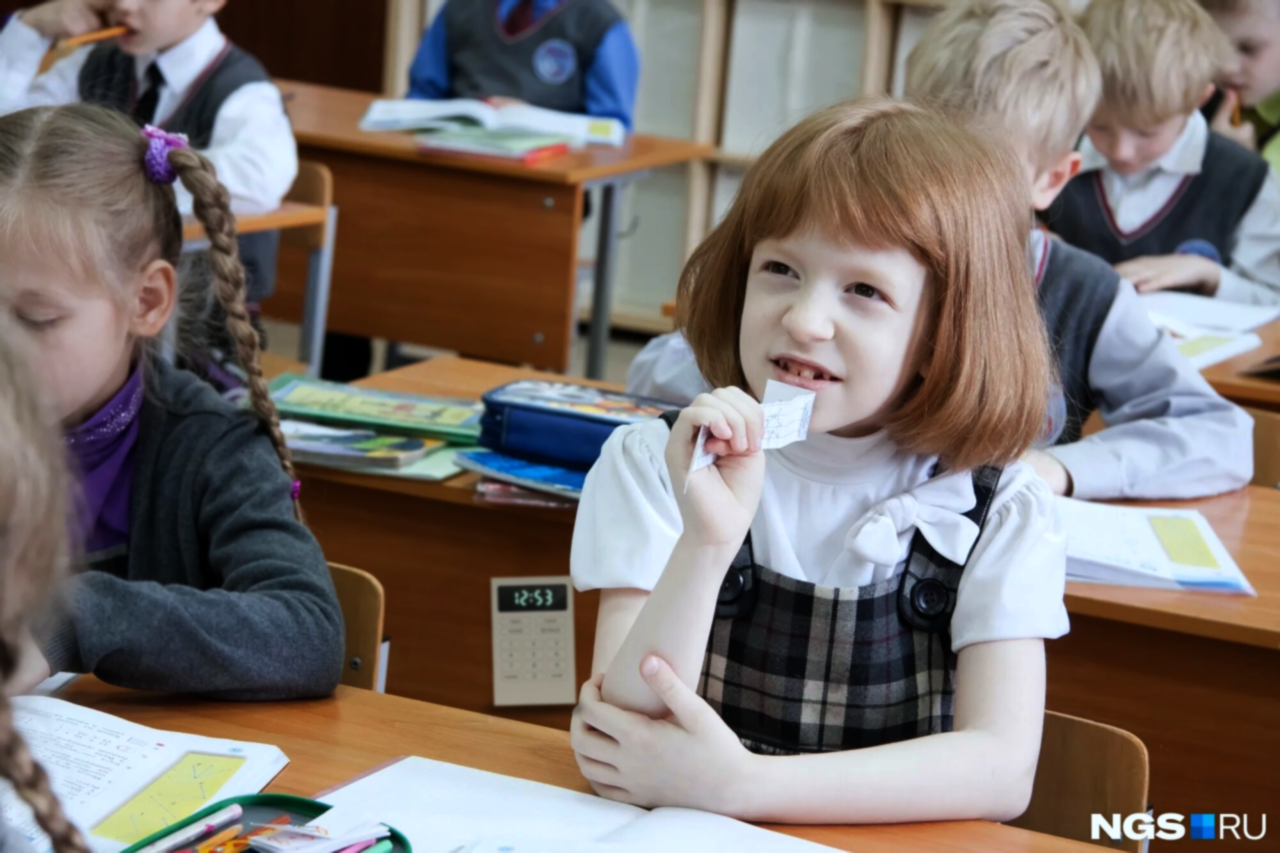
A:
12.53
